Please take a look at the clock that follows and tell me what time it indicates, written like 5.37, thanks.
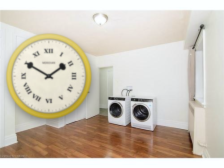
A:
1.50
